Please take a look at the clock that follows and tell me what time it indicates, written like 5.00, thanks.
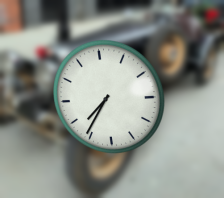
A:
7.36
